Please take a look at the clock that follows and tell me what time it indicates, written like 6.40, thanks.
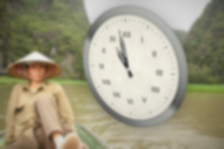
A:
10.58
